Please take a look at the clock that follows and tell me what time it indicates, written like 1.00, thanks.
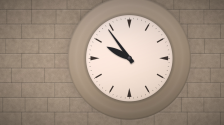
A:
9.54
